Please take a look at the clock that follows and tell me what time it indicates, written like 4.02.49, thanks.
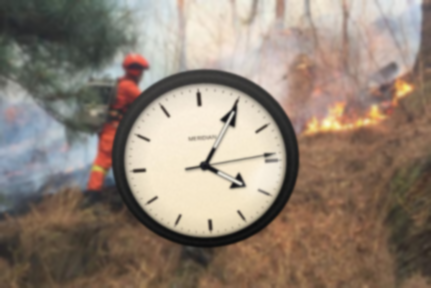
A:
4.05.14
